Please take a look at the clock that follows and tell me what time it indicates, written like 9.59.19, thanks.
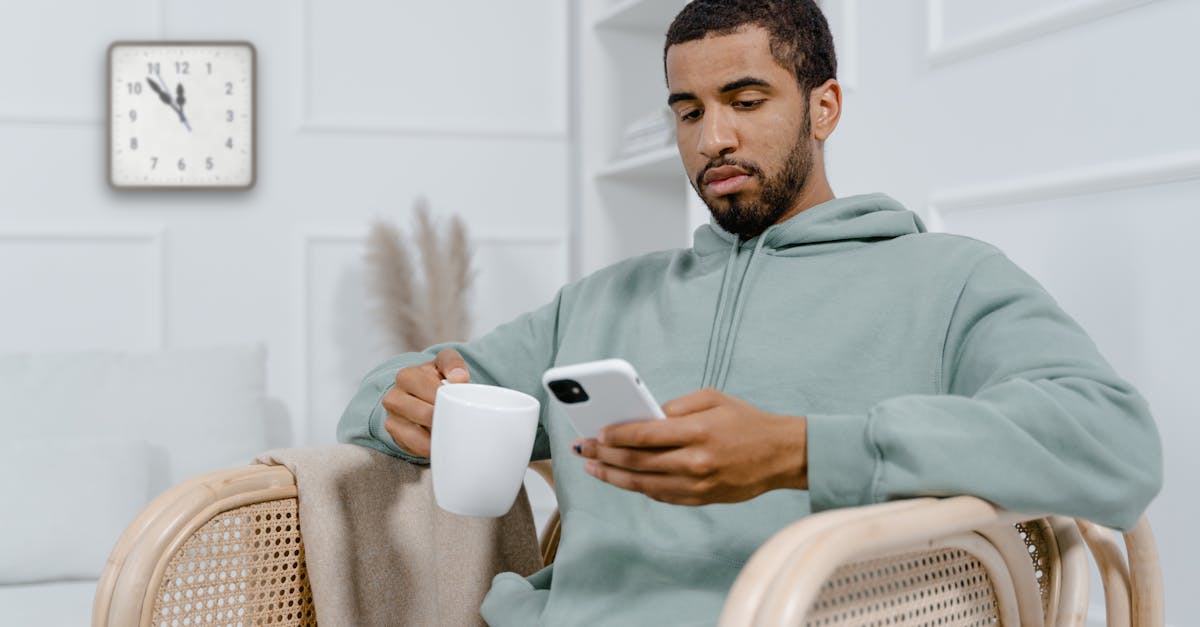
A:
11.52.55
